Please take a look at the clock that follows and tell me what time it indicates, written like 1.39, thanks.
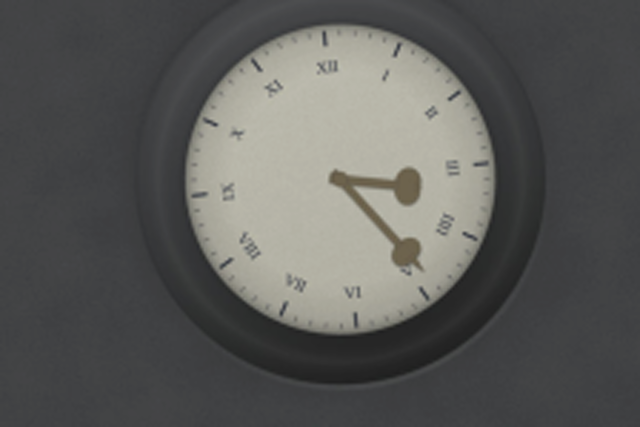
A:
3.24
